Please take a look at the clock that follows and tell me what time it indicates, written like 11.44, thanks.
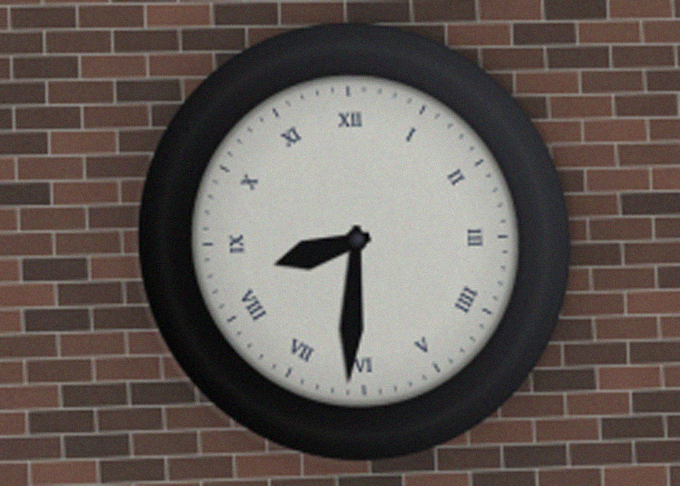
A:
8.31
